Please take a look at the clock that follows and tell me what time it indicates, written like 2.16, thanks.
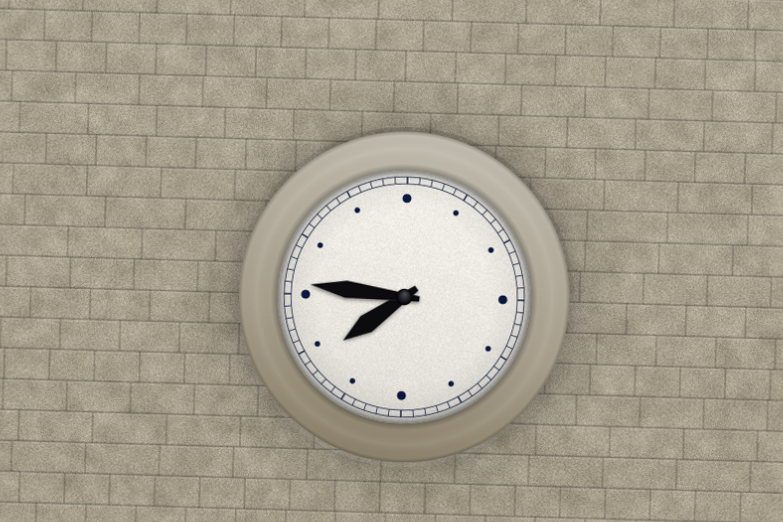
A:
7.46
